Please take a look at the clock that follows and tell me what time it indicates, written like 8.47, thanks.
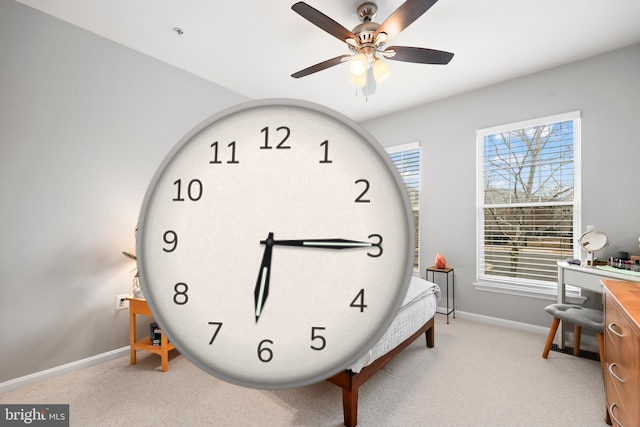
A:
6.15
